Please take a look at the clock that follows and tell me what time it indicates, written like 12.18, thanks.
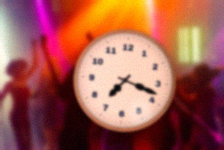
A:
7.18
